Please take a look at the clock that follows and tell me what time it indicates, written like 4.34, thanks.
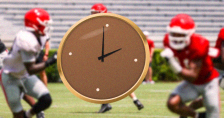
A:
1.59
